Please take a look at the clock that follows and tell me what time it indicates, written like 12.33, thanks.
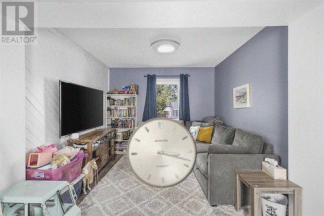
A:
3.18
